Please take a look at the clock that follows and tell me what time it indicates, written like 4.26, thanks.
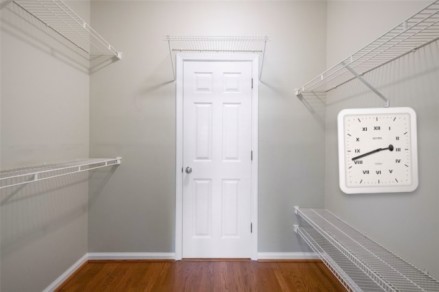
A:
2.42
